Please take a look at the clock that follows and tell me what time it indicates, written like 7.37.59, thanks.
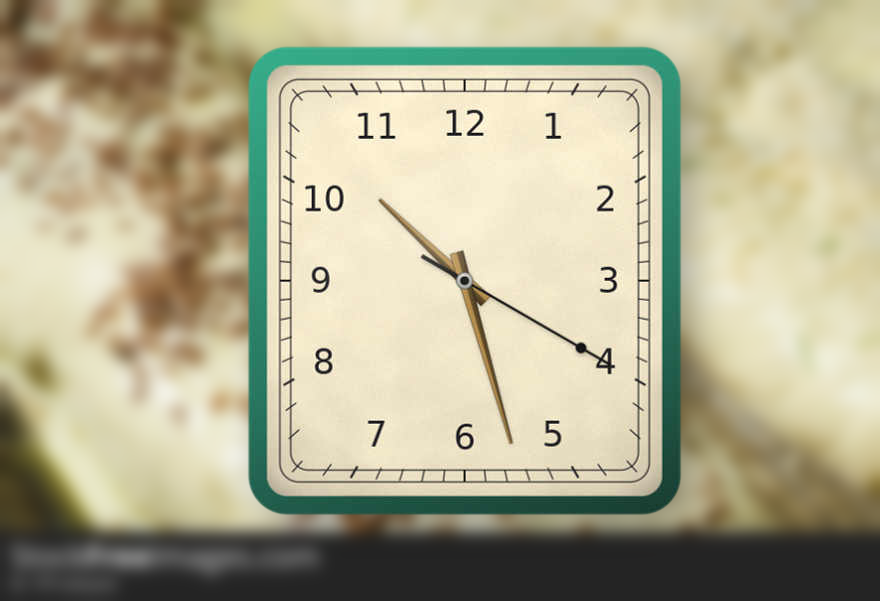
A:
10.27.20
